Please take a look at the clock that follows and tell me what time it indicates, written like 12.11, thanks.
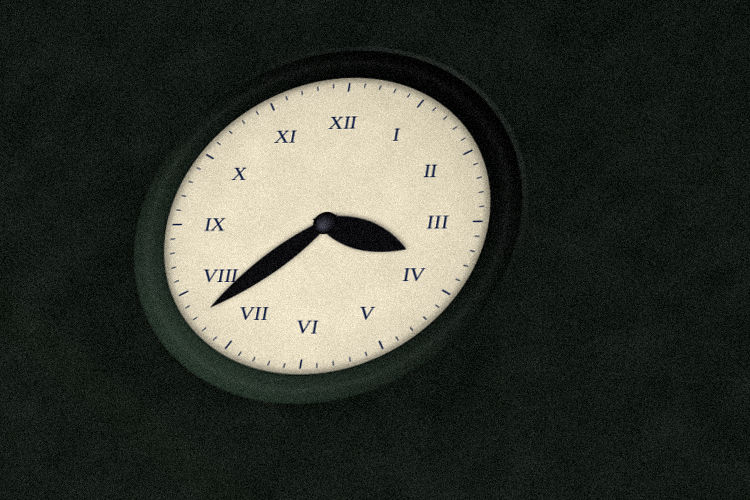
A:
3.38
